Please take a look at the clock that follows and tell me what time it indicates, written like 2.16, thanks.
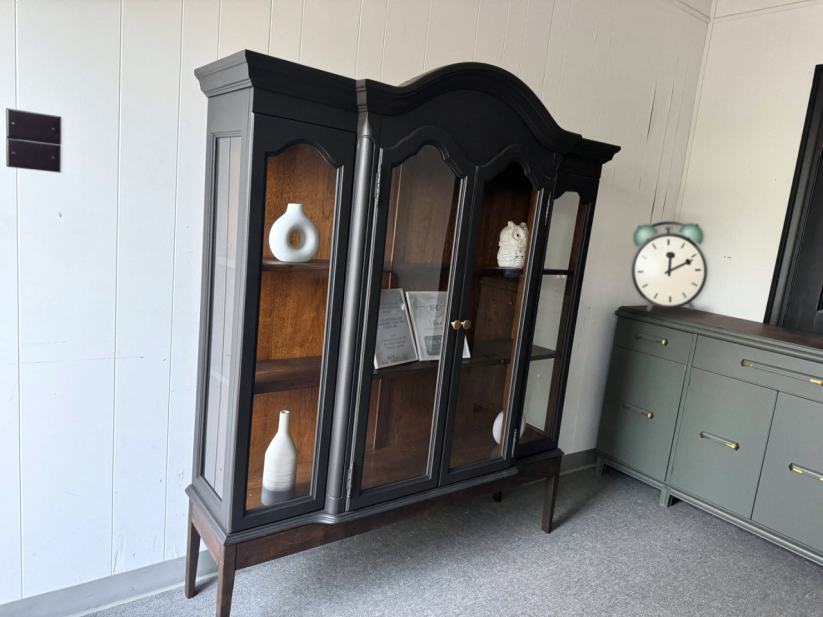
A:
12.11
